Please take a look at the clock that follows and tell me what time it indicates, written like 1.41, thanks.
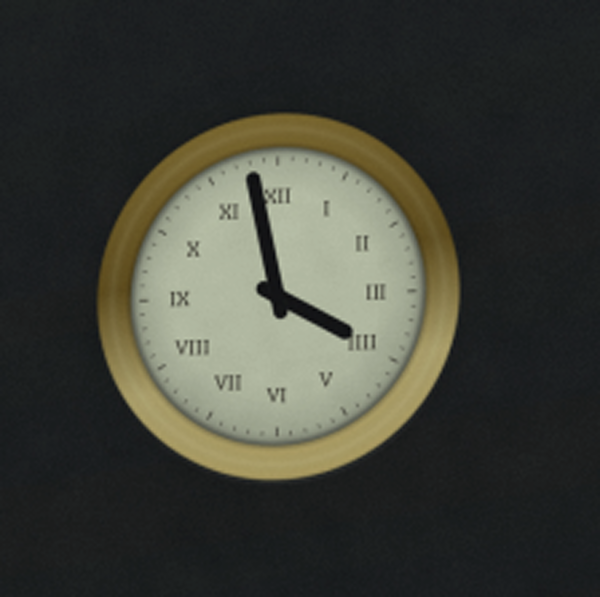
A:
3.58
